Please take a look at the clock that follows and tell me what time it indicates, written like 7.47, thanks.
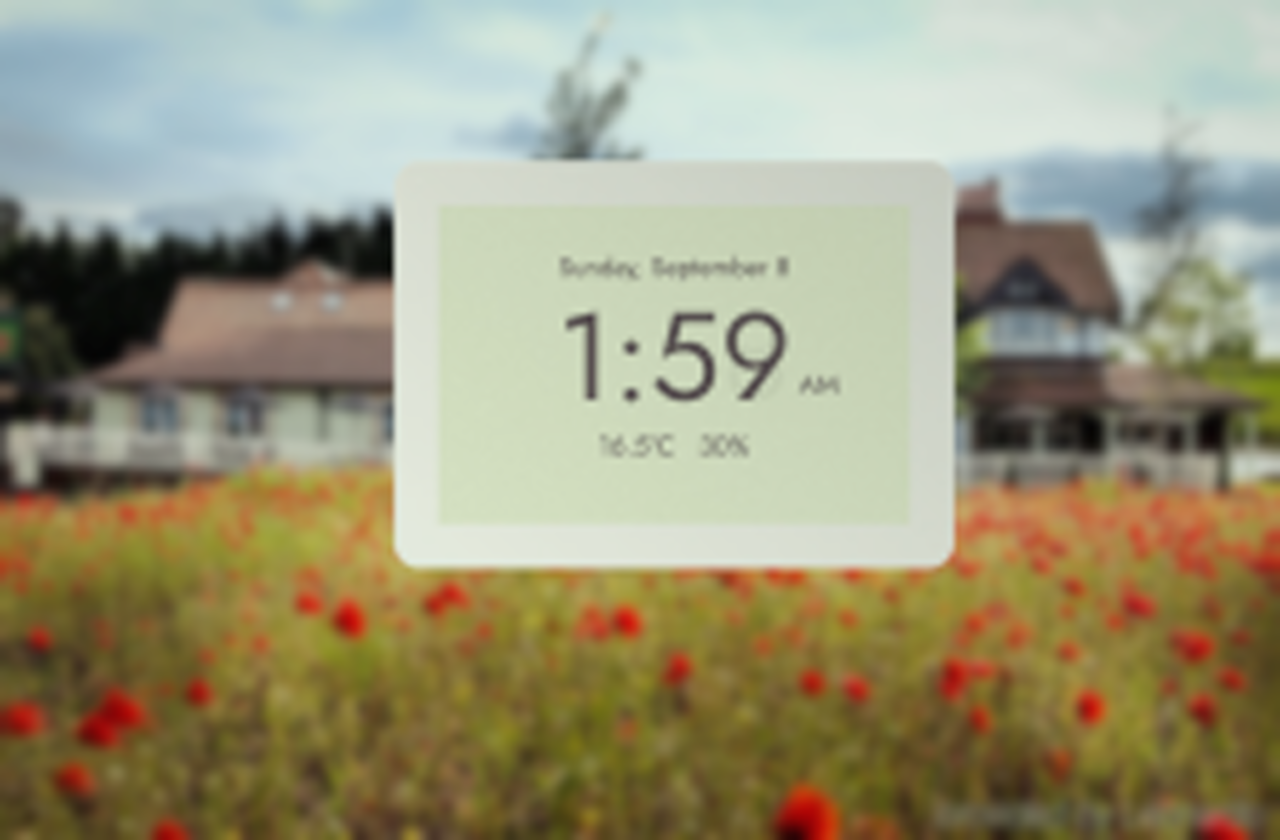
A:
1.59
